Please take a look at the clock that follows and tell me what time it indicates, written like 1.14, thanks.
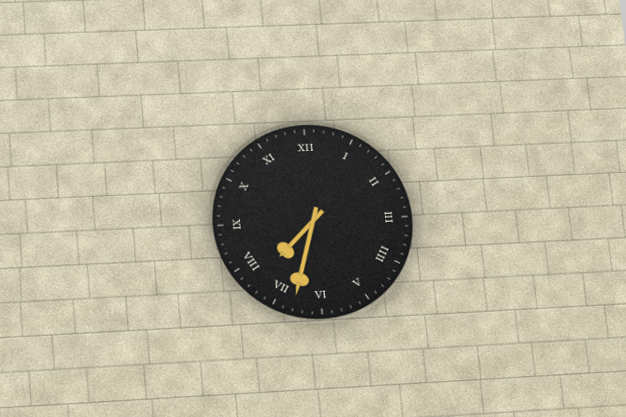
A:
7.33
